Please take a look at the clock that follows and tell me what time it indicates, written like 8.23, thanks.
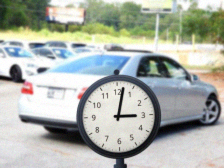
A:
3.02
